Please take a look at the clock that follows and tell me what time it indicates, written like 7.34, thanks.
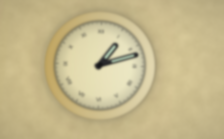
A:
1.12
